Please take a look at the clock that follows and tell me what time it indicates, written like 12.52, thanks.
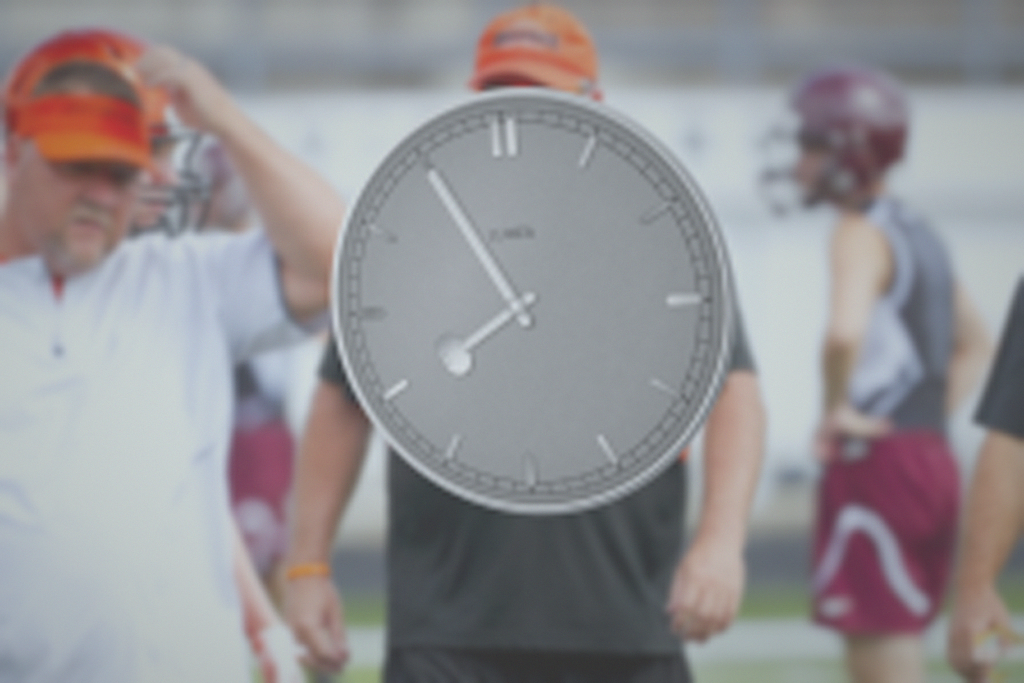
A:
7.55
